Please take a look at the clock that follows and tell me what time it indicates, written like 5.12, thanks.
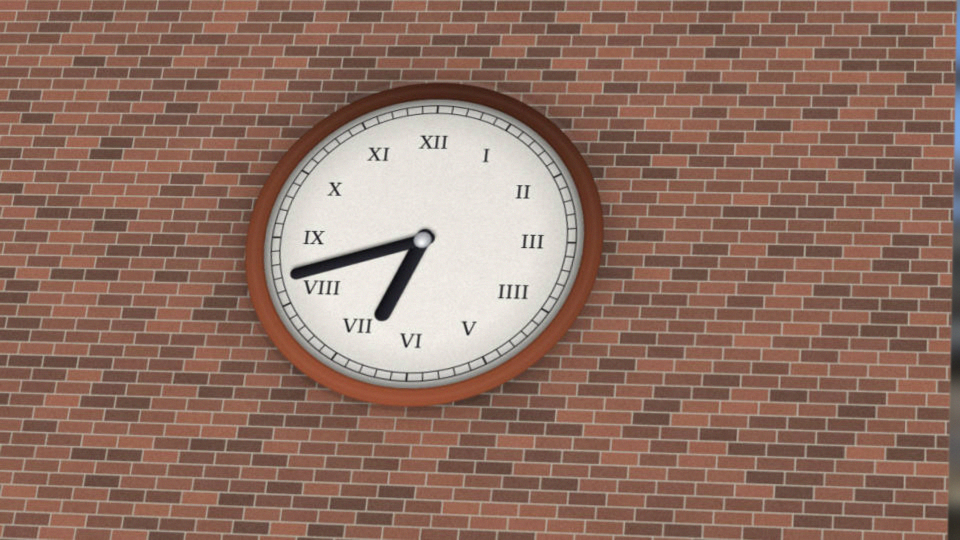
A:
6.42
